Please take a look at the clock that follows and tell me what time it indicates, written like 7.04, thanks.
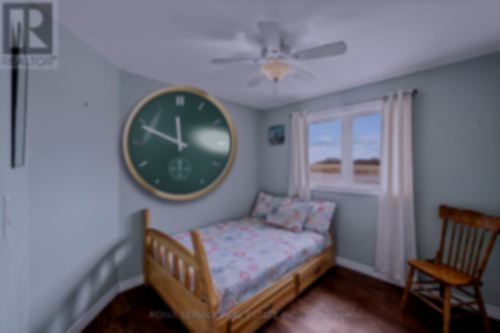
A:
11.49
